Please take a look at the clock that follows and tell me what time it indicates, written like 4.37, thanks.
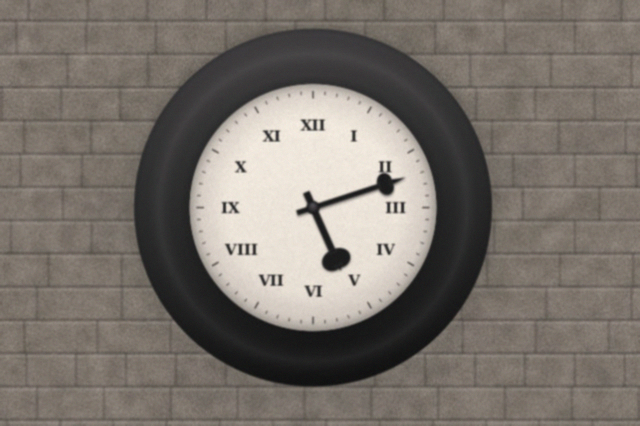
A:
5.12
